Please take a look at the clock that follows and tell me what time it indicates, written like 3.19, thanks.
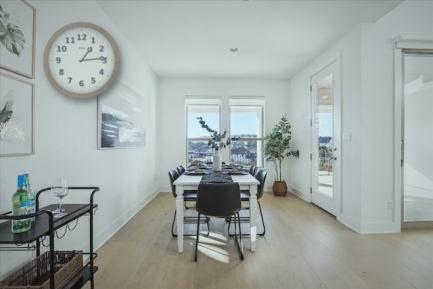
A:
1.14
